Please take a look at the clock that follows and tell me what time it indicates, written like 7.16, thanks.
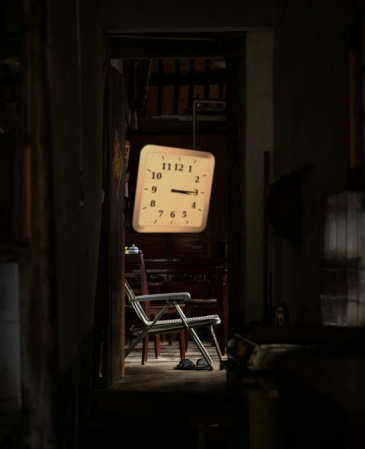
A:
3.15
